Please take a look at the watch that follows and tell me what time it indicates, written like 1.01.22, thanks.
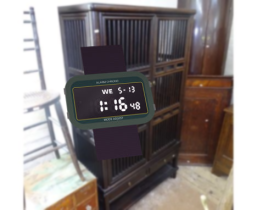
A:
1.16.48
